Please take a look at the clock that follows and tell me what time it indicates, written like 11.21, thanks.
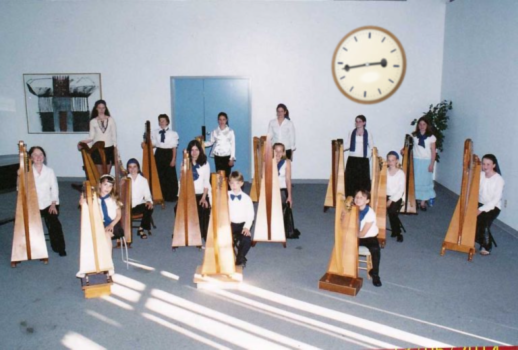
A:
2.43
